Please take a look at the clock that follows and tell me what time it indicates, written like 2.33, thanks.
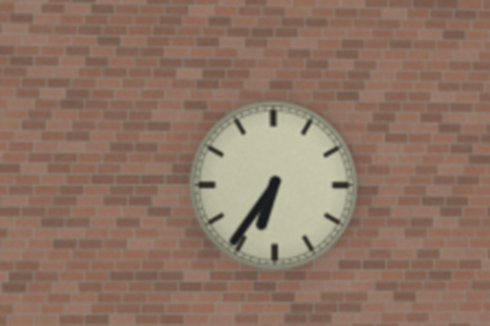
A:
6.36
